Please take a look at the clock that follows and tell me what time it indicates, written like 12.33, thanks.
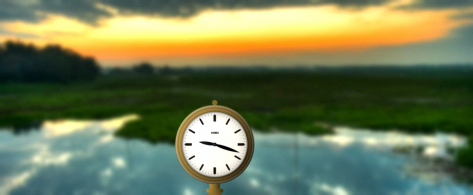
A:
9.18
